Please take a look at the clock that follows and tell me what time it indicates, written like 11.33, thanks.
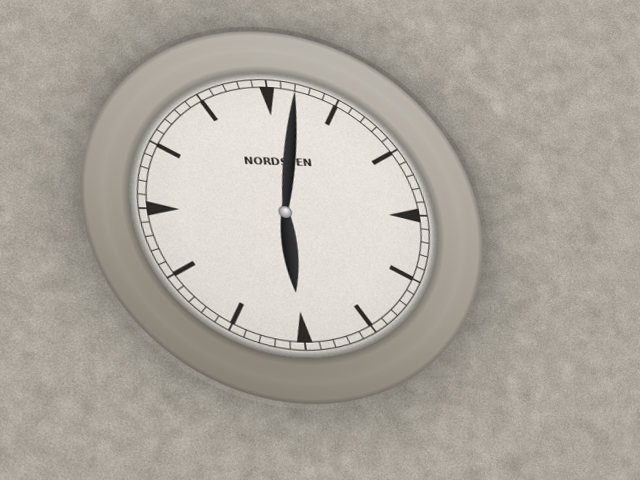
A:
6.02
